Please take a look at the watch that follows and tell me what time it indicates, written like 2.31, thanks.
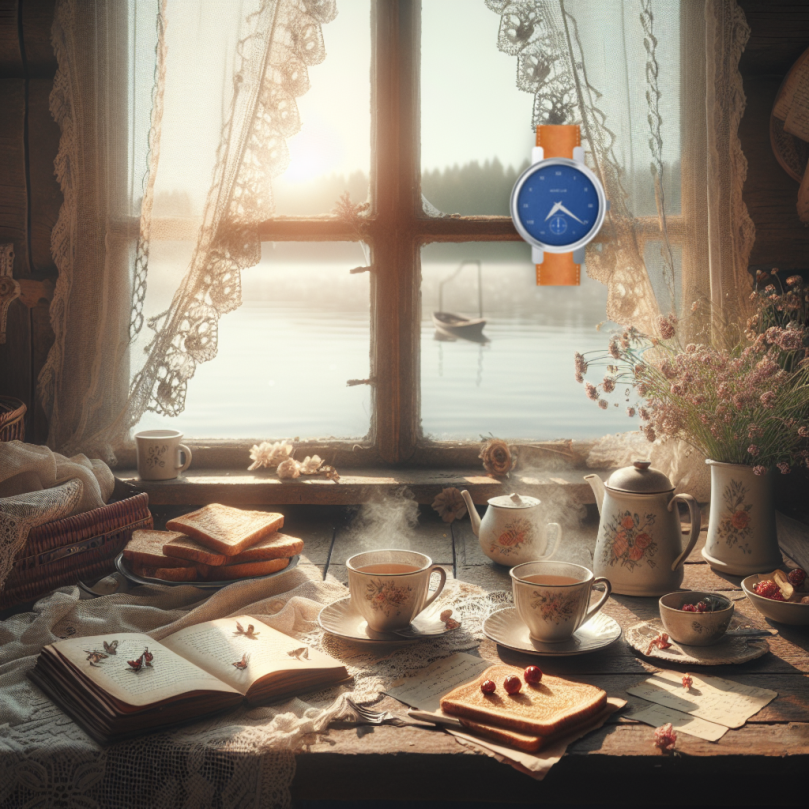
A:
7.21
